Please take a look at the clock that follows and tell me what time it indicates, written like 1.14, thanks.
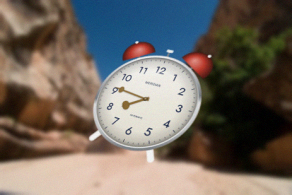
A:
7.46
